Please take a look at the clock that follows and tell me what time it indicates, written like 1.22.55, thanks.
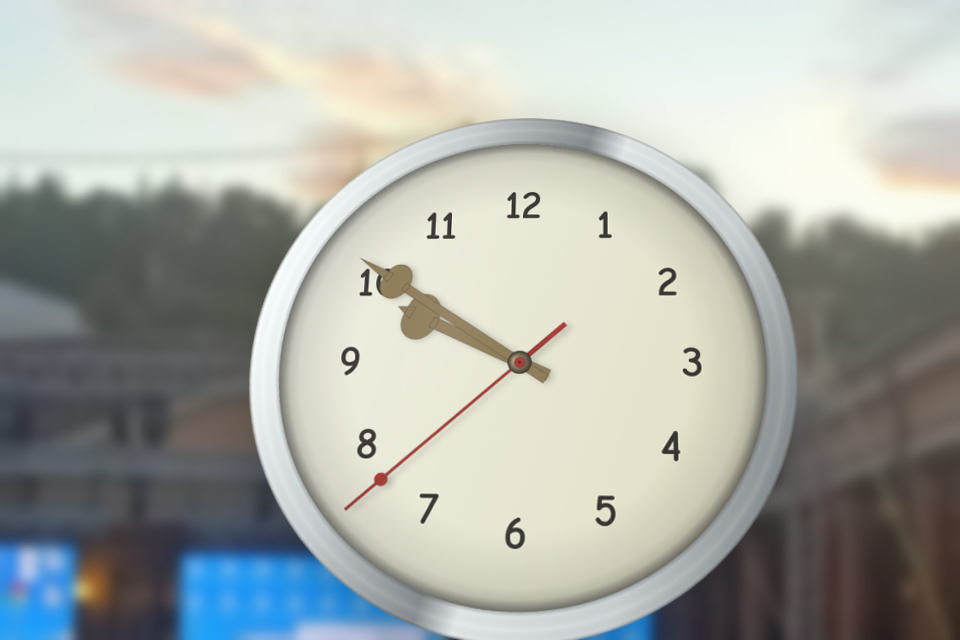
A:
9.50.38
